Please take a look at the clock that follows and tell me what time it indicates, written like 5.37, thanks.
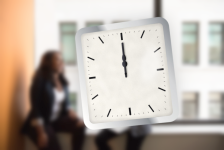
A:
12.00
